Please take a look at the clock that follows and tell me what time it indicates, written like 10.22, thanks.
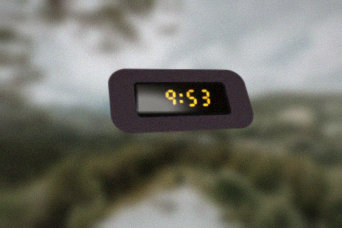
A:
9.53
